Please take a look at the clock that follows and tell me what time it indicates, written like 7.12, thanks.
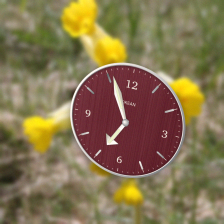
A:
6.56
